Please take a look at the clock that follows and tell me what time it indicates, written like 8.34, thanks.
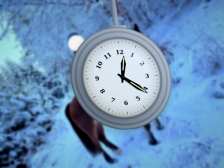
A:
12.21
